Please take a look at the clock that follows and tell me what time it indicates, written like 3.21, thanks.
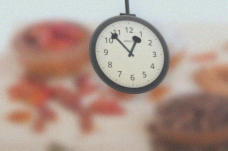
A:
12.53
